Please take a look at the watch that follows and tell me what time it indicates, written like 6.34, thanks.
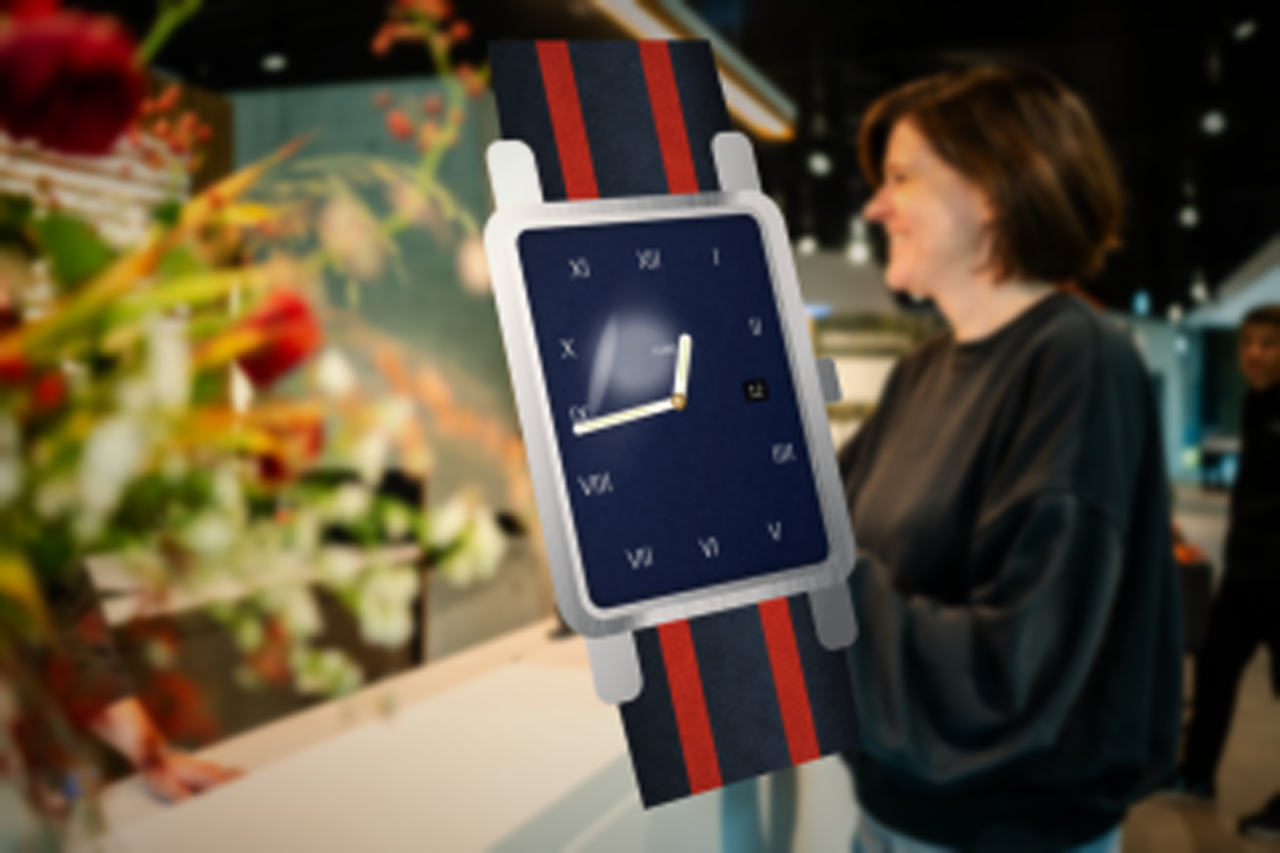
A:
12.44
